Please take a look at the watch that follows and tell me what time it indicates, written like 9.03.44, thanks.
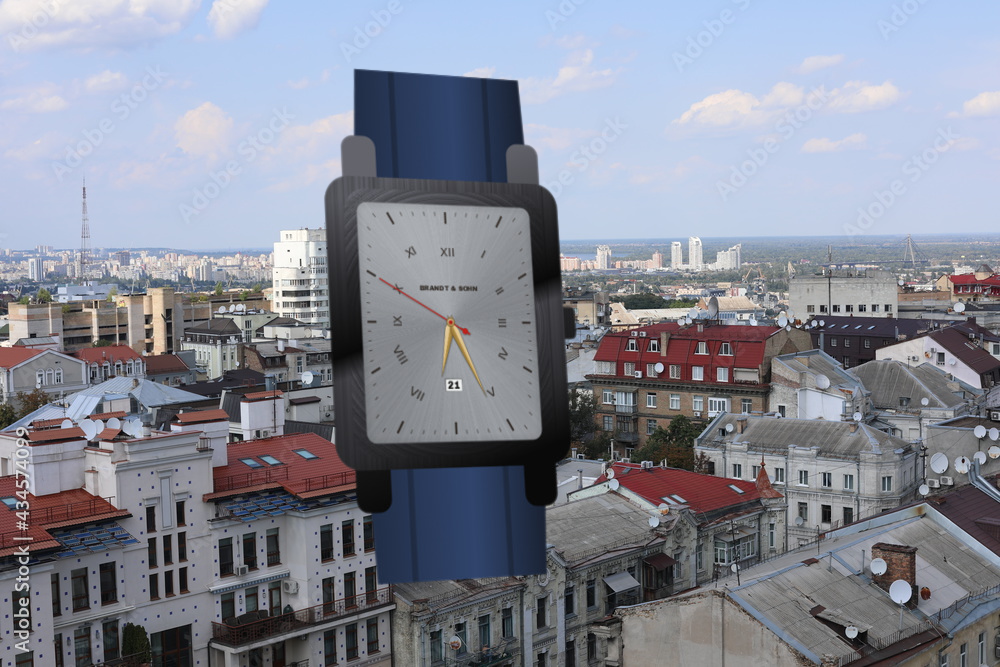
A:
6.25.50
